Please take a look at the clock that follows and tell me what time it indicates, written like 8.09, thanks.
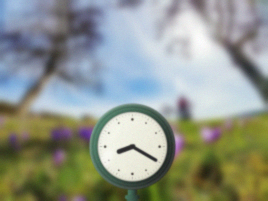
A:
8.20
